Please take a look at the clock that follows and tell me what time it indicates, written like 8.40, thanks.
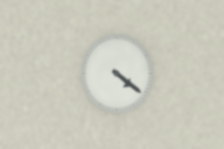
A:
4.21
